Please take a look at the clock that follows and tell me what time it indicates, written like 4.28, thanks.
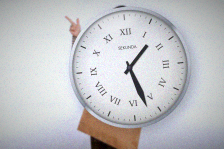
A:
1.27
